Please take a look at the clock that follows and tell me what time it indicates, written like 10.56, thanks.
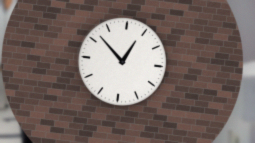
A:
12.52
